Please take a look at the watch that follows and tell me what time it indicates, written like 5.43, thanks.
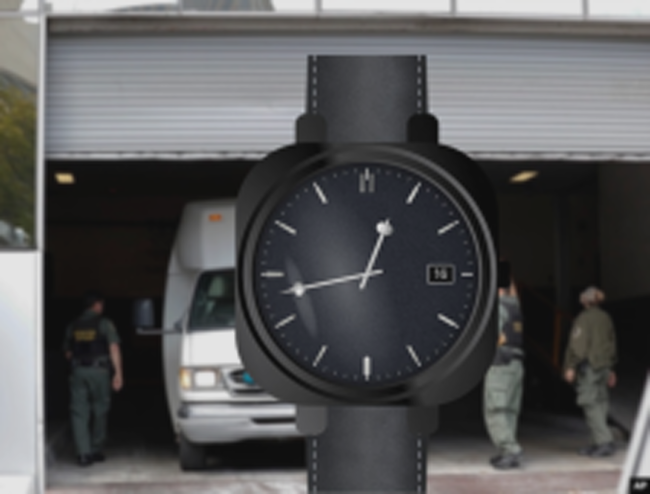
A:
12.43
